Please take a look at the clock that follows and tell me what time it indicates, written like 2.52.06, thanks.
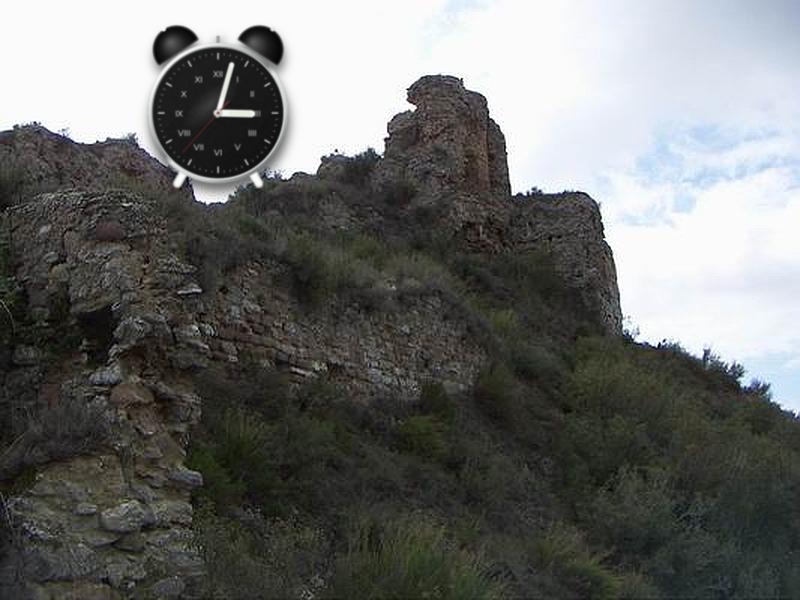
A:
3.02.37
